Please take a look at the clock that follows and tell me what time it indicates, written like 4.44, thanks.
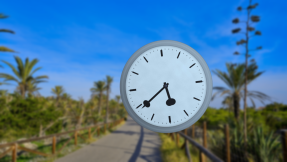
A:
5.39
